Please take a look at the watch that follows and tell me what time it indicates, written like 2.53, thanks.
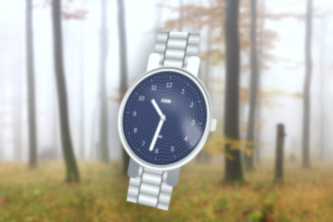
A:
10.32
